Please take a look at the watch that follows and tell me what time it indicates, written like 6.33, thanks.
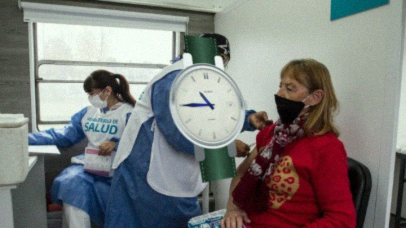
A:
10.45
